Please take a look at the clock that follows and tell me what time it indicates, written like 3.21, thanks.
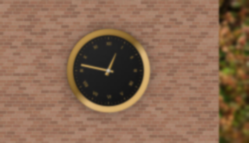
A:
12.47
